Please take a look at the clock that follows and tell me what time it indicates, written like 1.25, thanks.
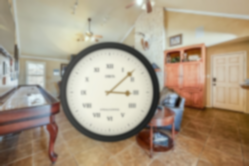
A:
3.08
